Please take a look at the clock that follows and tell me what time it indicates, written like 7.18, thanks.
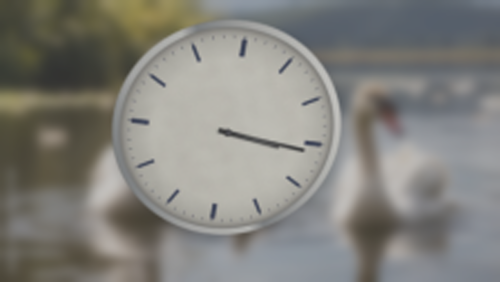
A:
3.16
